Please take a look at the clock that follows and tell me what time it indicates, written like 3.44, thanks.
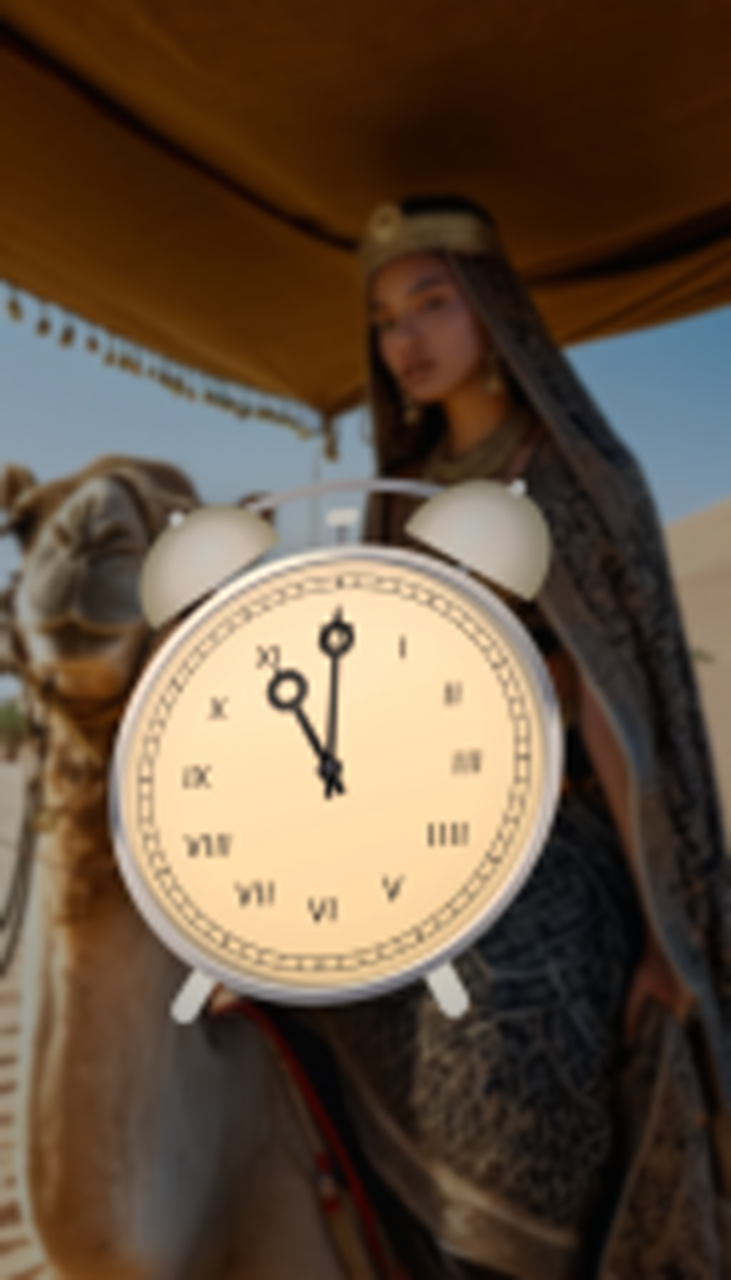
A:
11.00
